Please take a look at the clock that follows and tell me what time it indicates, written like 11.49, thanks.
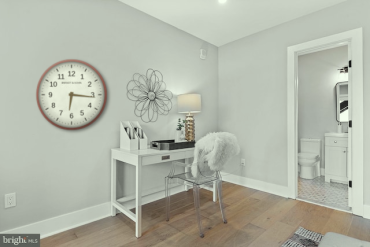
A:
6.16
